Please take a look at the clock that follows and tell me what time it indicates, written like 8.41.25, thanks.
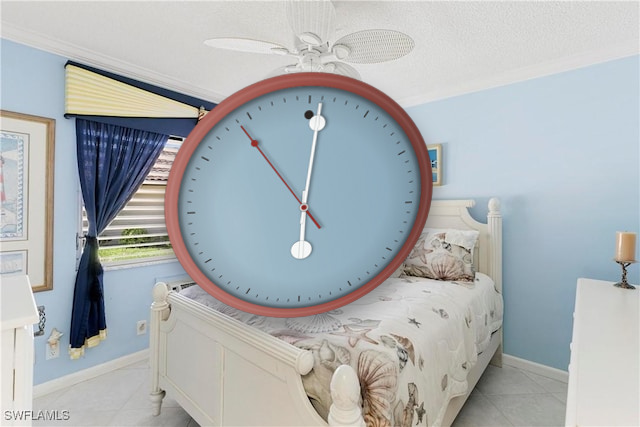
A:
6.00.54
